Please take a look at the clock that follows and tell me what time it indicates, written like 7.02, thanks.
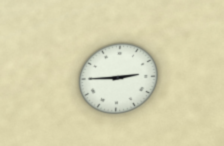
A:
2.45
